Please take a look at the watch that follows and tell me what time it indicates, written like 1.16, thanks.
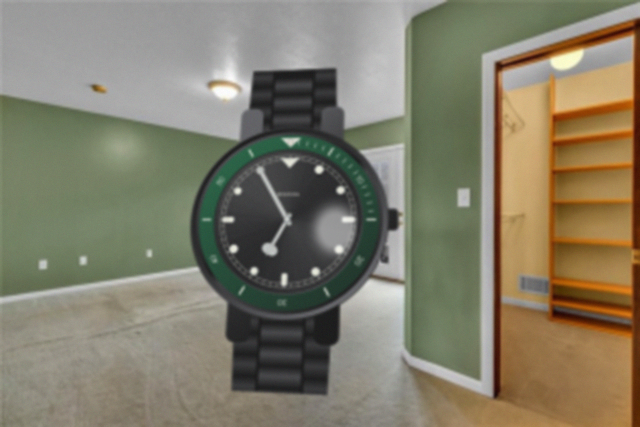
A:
6.55
